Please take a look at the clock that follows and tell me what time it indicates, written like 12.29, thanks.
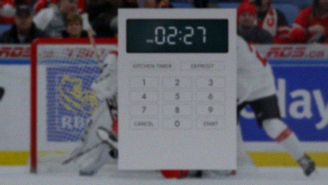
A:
2.27
